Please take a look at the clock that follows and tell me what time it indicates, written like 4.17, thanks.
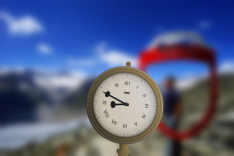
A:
8.49
